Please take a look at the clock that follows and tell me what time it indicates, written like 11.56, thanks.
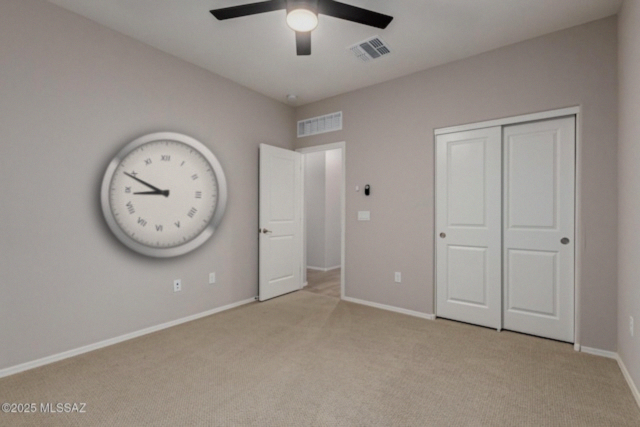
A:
8.49
